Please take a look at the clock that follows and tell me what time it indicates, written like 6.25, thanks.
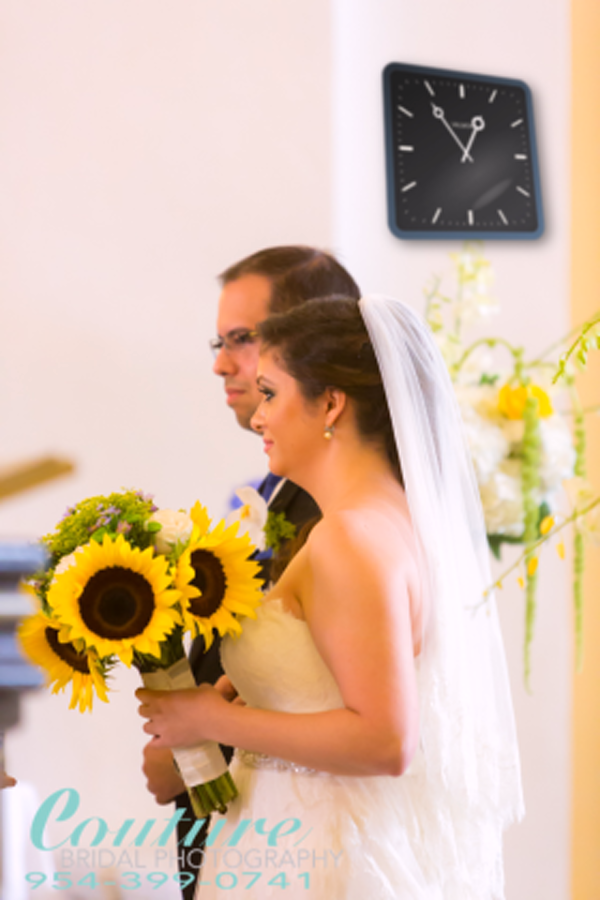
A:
12.54
